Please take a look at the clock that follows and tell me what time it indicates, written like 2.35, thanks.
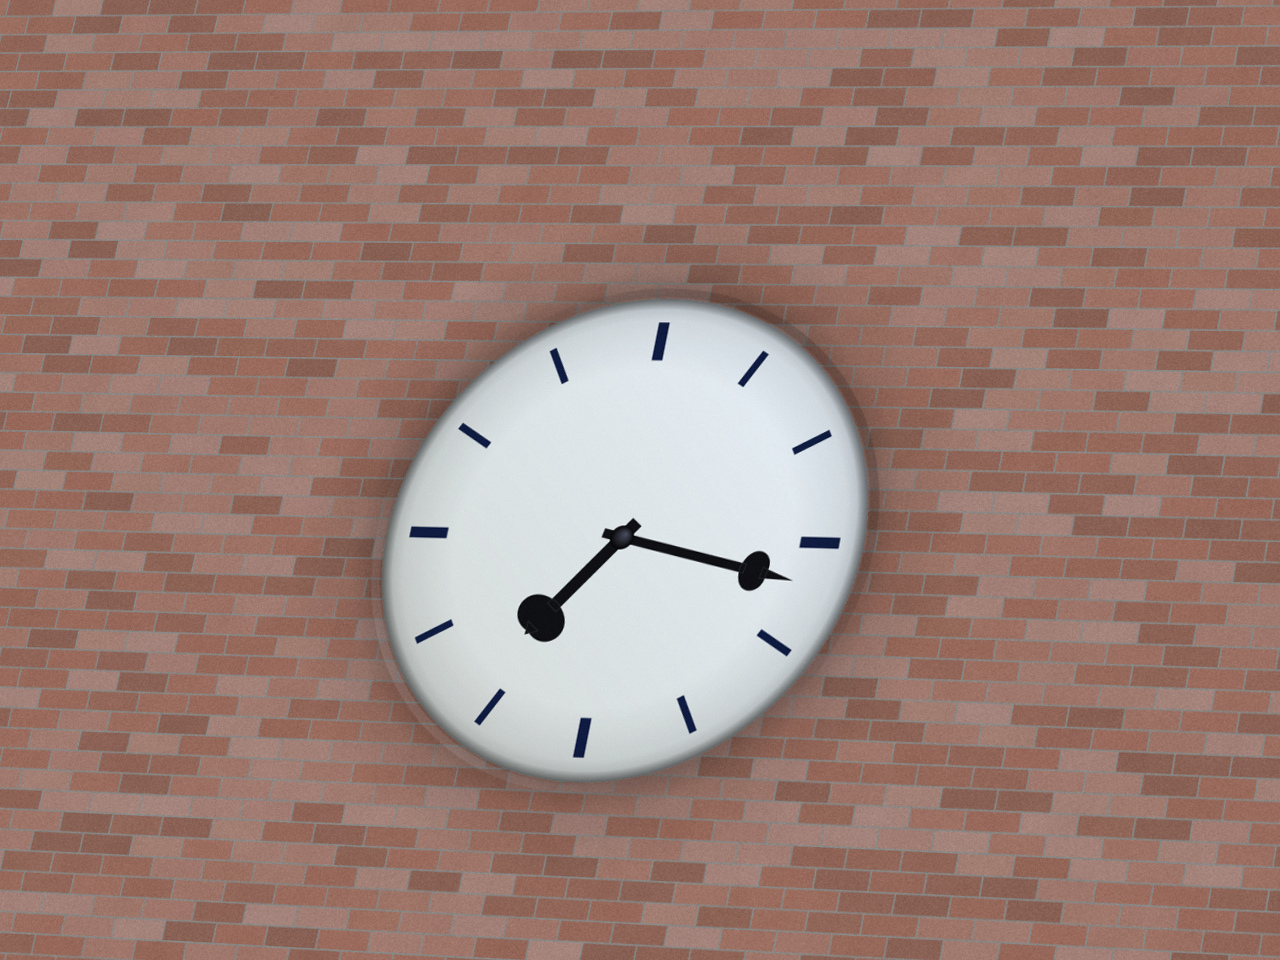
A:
7.17
